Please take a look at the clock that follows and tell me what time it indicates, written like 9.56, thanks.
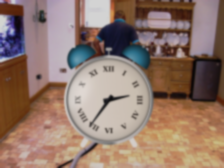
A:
2.36
